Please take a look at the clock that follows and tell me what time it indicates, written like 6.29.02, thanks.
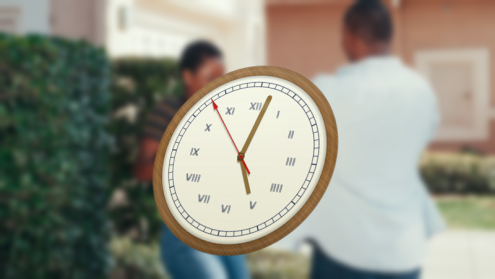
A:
5.01.53
